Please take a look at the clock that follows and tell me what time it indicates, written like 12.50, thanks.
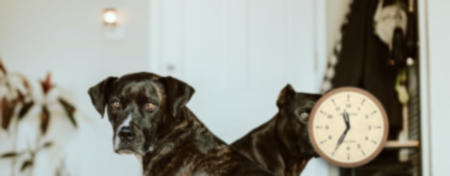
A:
11.35
